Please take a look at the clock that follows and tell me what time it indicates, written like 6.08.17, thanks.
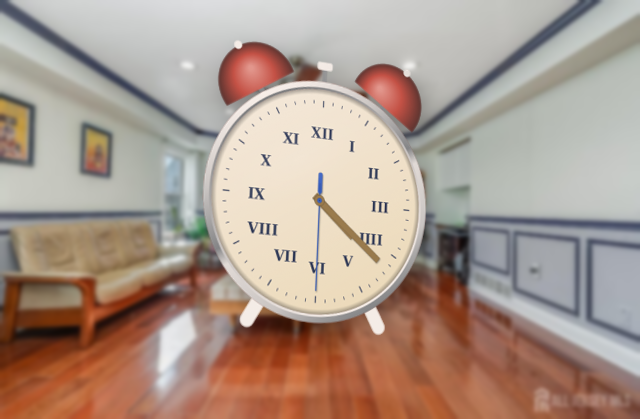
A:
4.21.30
